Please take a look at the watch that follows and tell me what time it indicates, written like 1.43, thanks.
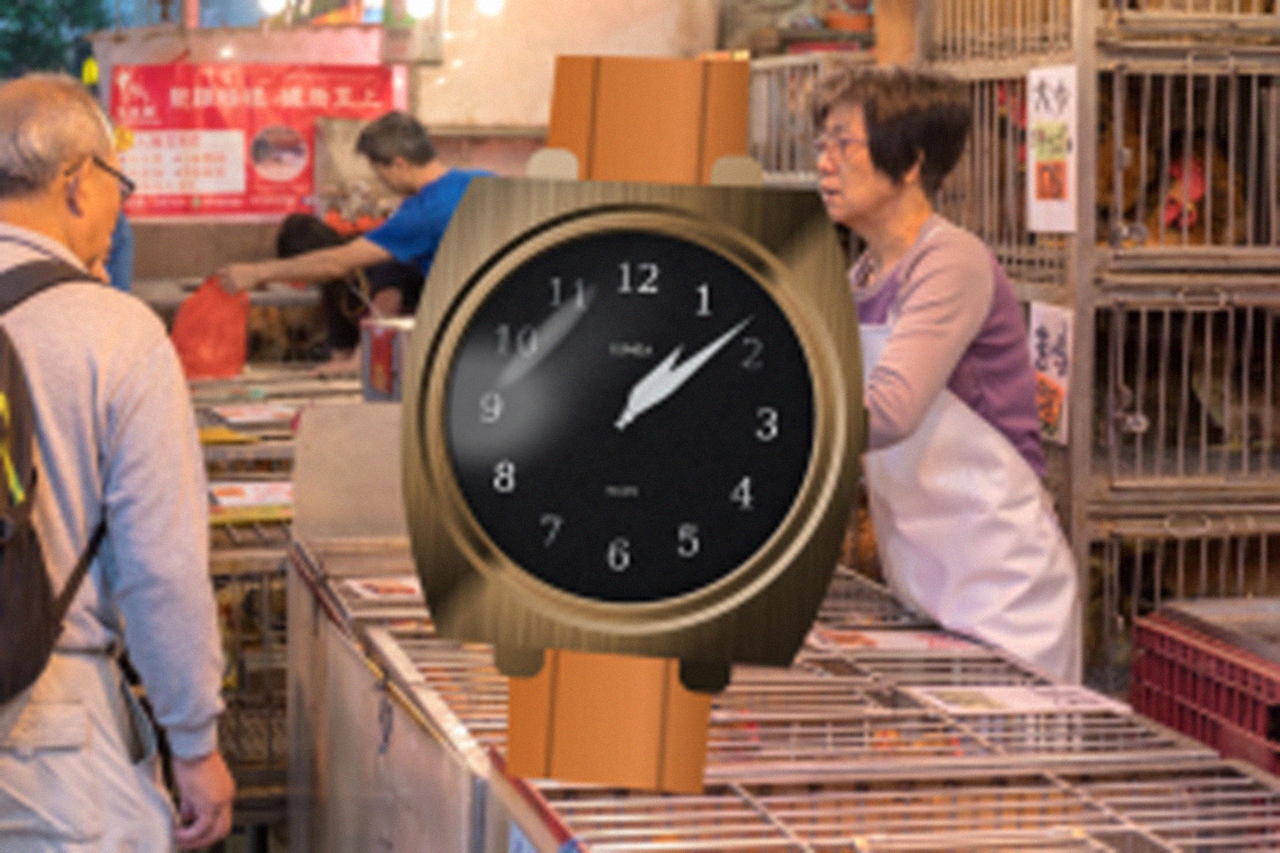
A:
1.08
